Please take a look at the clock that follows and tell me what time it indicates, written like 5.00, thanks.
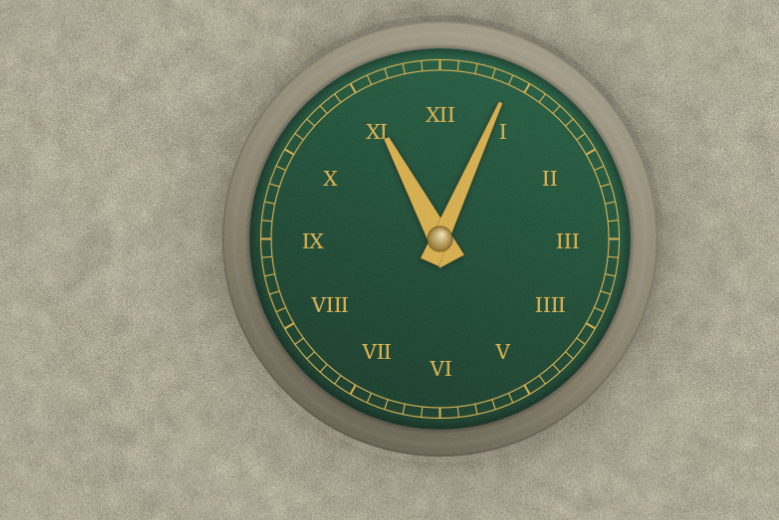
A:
11.04
